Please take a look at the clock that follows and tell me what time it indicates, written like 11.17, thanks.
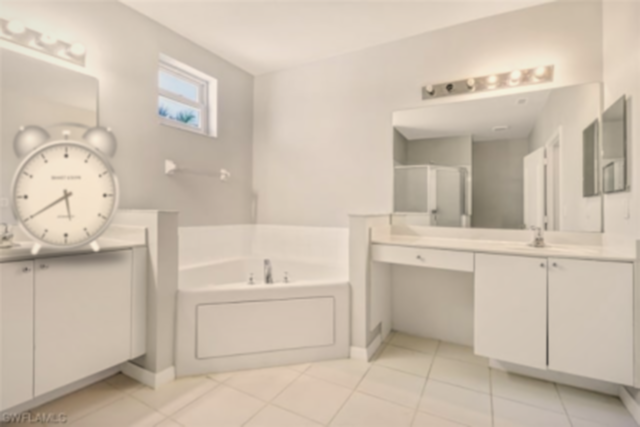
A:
5.40
